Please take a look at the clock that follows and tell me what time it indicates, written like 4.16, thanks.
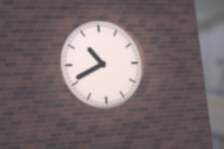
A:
10.41
